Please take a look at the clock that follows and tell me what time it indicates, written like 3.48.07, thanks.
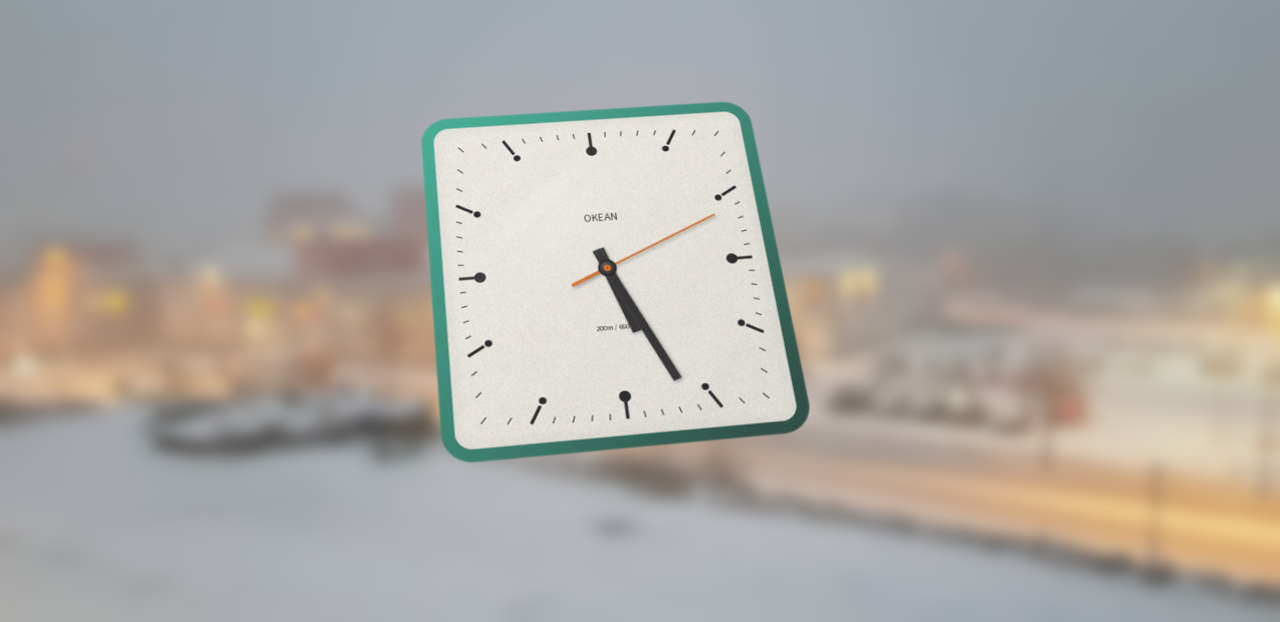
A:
5.26.11
